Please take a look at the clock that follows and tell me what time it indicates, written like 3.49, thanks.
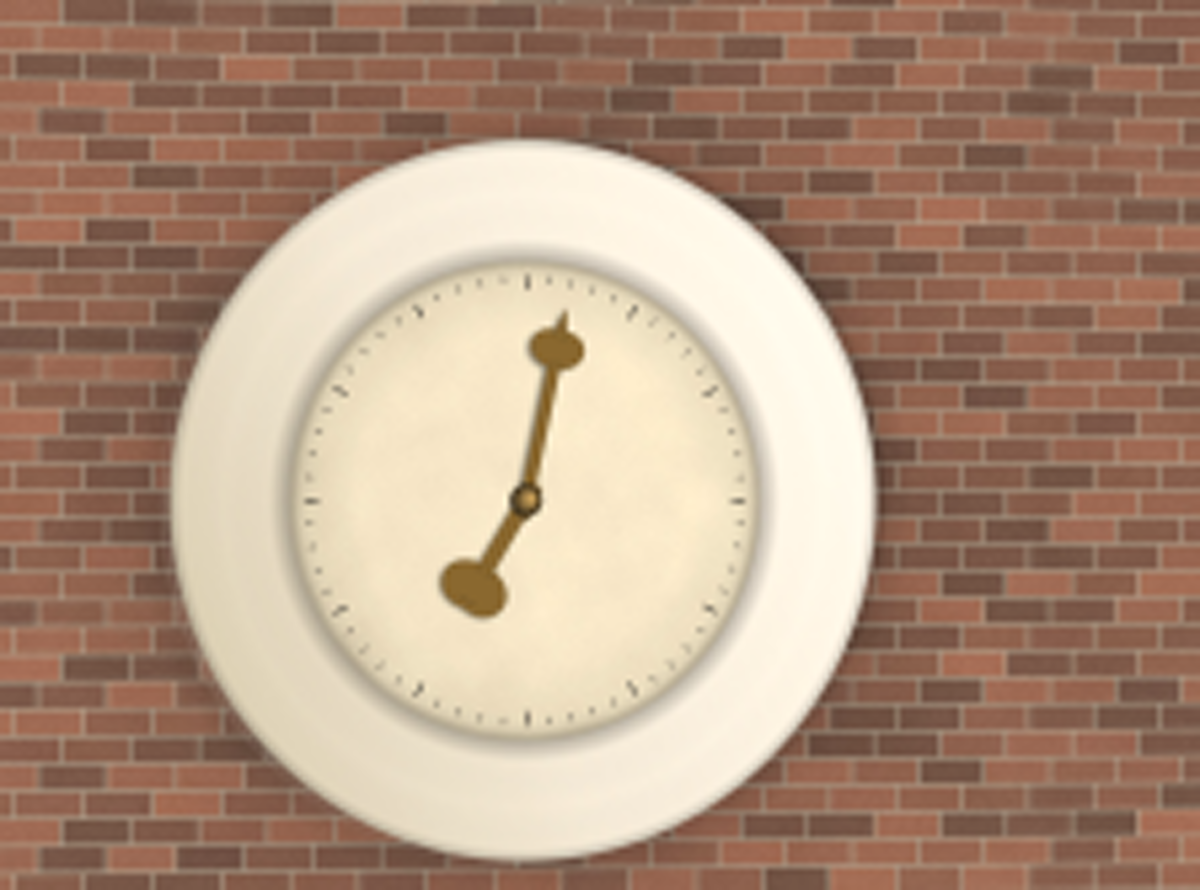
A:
7.02
